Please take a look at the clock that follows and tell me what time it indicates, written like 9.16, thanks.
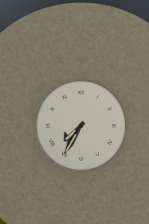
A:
7.35
